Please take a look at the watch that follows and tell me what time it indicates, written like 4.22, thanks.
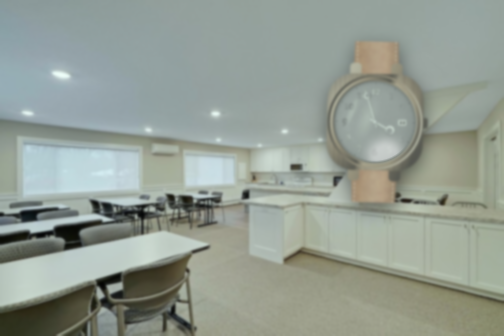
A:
3.57
